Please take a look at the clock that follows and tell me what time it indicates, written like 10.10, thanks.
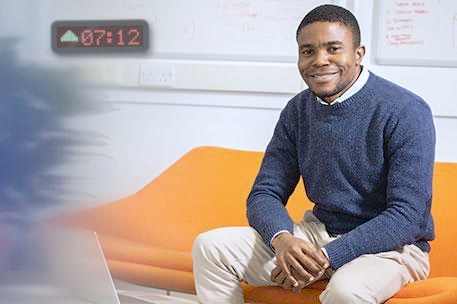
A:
7.12
